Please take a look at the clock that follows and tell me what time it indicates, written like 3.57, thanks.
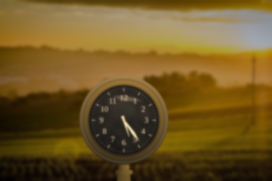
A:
5.24
